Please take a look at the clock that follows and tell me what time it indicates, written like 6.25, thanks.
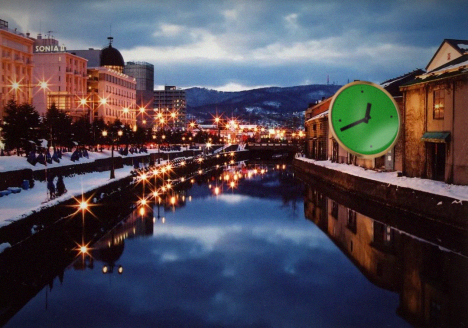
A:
12.42
